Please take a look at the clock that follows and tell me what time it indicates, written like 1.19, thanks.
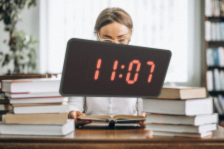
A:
11.07
